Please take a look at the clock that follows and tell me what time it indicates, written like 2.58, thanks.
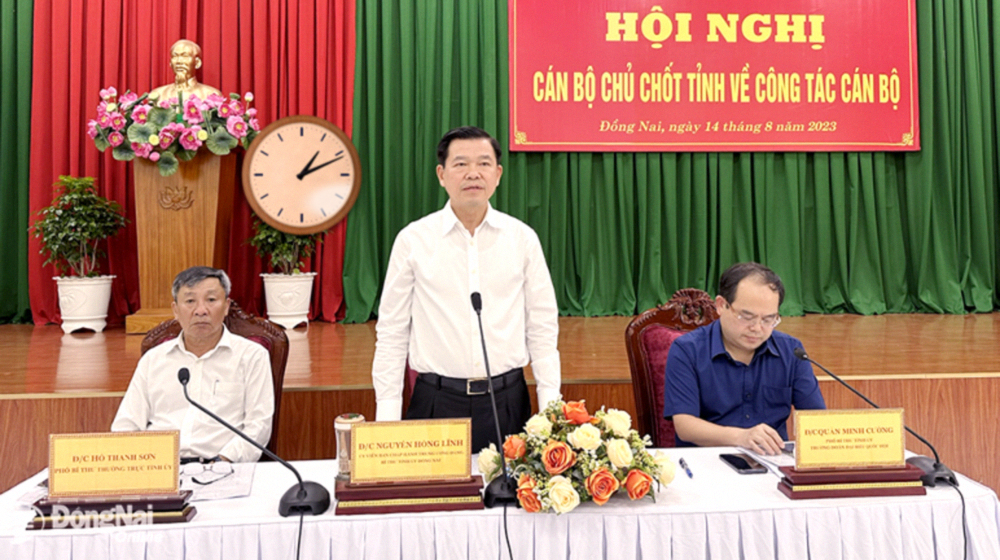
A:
1.11
